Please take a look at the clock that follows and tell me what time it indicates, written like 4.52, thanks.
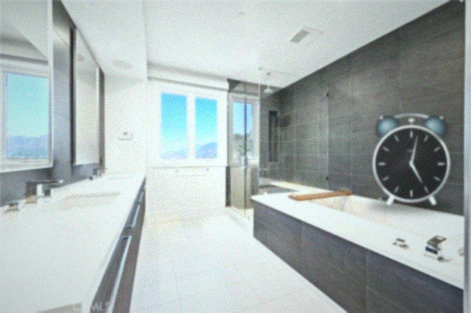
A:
5.02
